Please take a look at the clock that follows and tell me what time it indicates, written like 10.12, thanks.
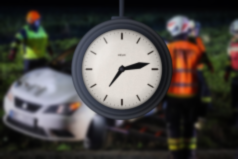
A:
7.13
